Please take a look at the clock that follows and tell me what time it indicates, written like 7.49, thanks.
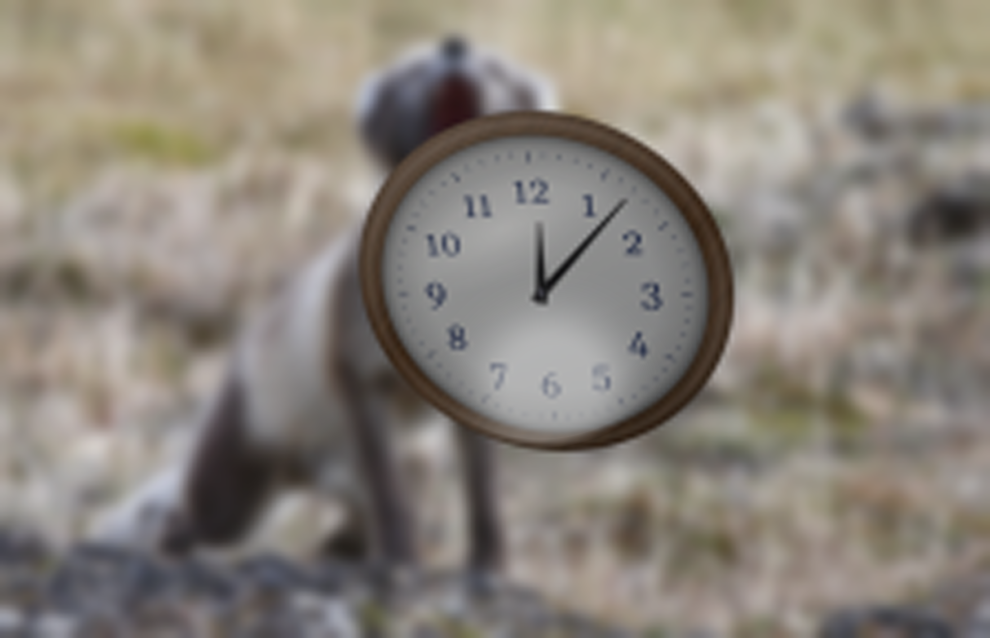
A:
12.07
